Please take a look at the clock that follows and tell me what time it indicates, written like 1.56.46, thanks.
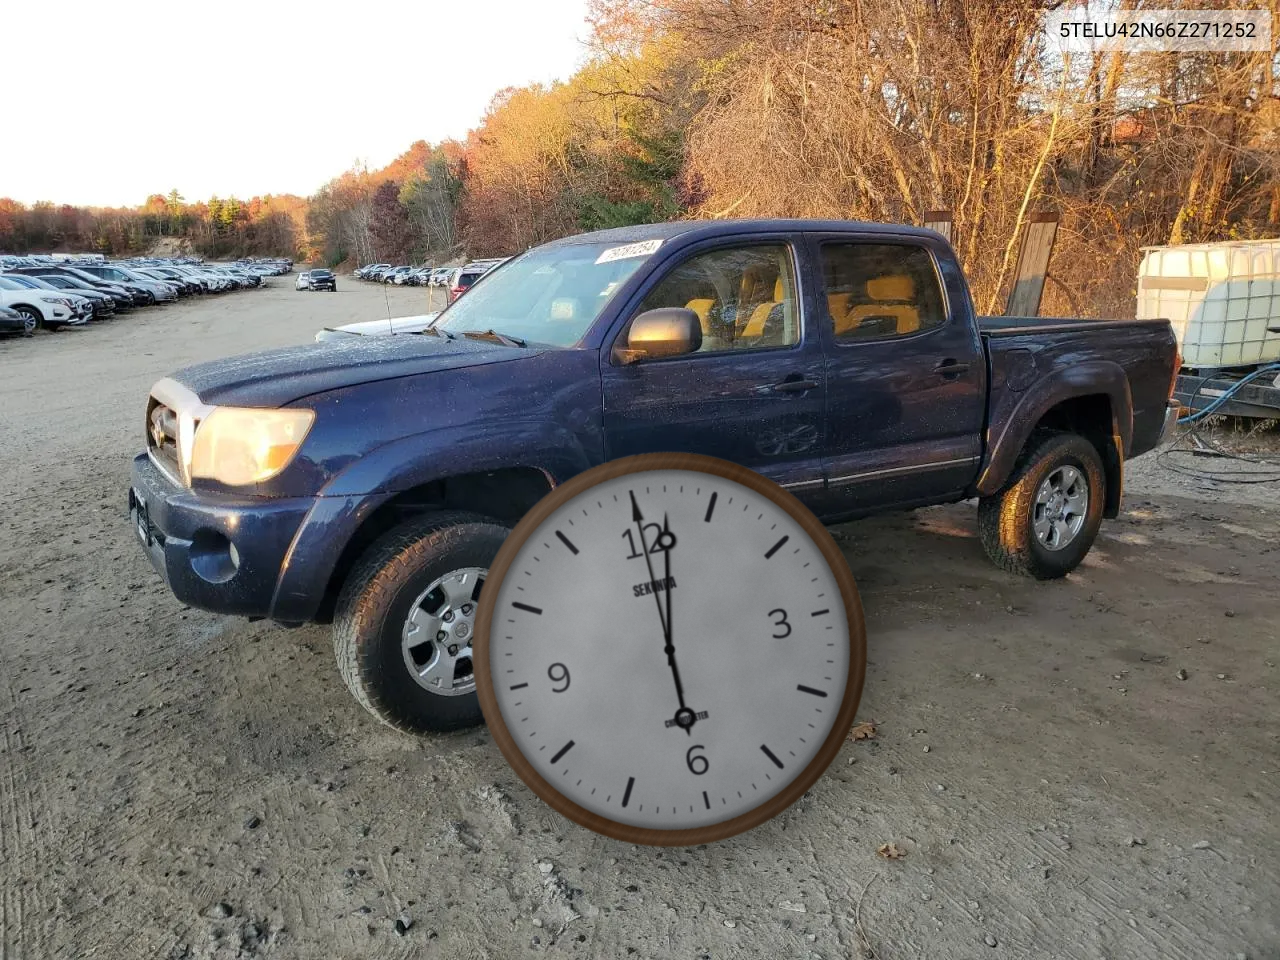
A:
6.02.00
